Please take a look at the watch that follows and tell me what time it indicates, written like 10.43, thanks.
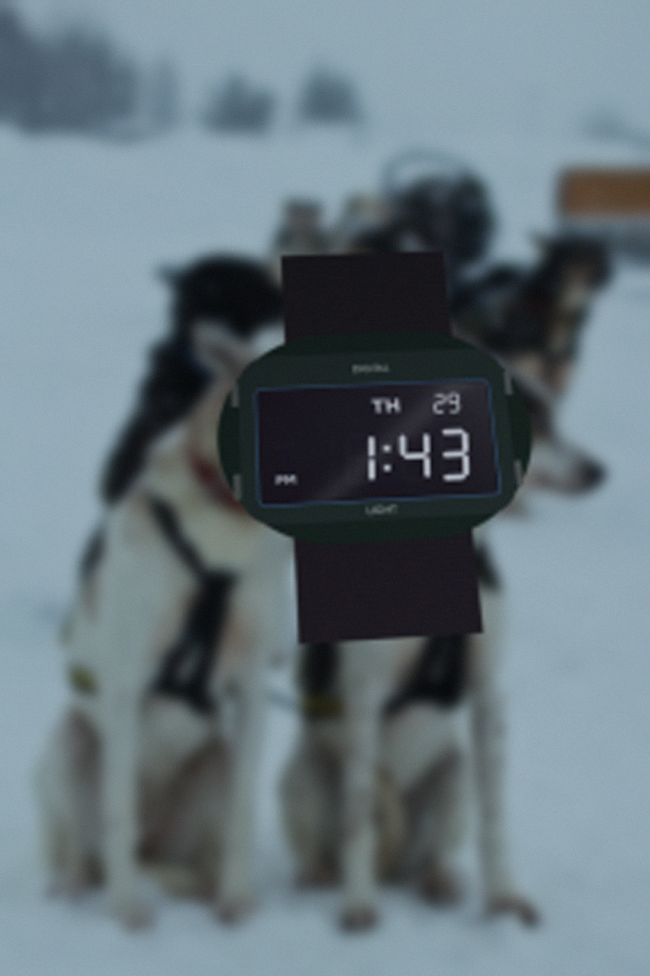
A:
1.43
